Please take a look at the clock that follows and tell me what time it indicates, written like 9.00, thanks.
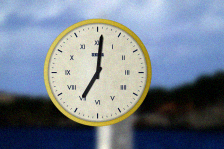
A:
7.01
